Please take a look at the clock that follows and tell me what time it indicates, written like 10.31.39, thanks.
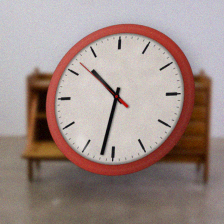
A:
10.31.52
